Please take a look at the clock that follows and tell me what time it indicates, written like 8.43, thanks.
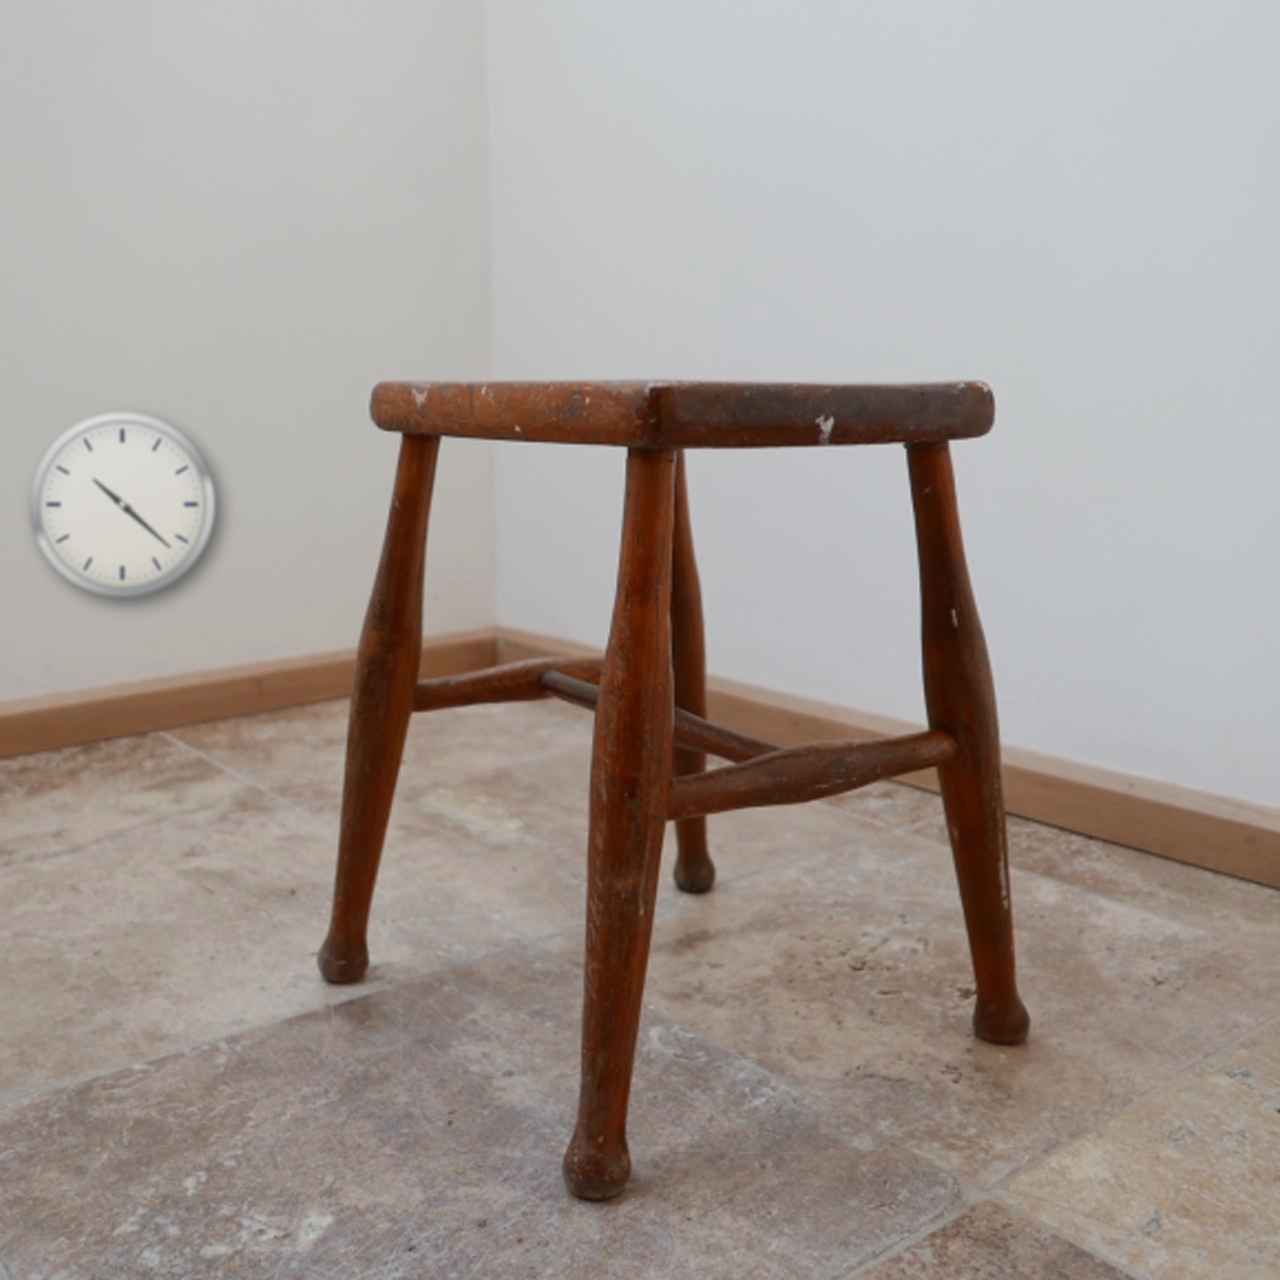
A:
10.22
